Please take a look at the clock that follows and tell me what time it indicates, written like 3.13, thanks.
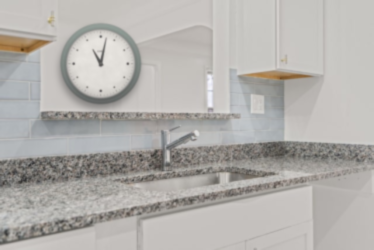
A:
11.02
